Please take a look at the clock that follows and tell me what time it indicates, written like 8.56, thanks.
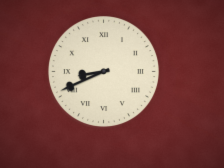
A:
8.41
